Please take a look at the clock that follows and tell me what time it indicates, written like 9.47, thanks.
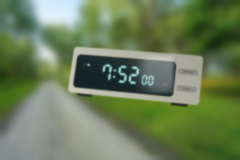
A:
7.52
